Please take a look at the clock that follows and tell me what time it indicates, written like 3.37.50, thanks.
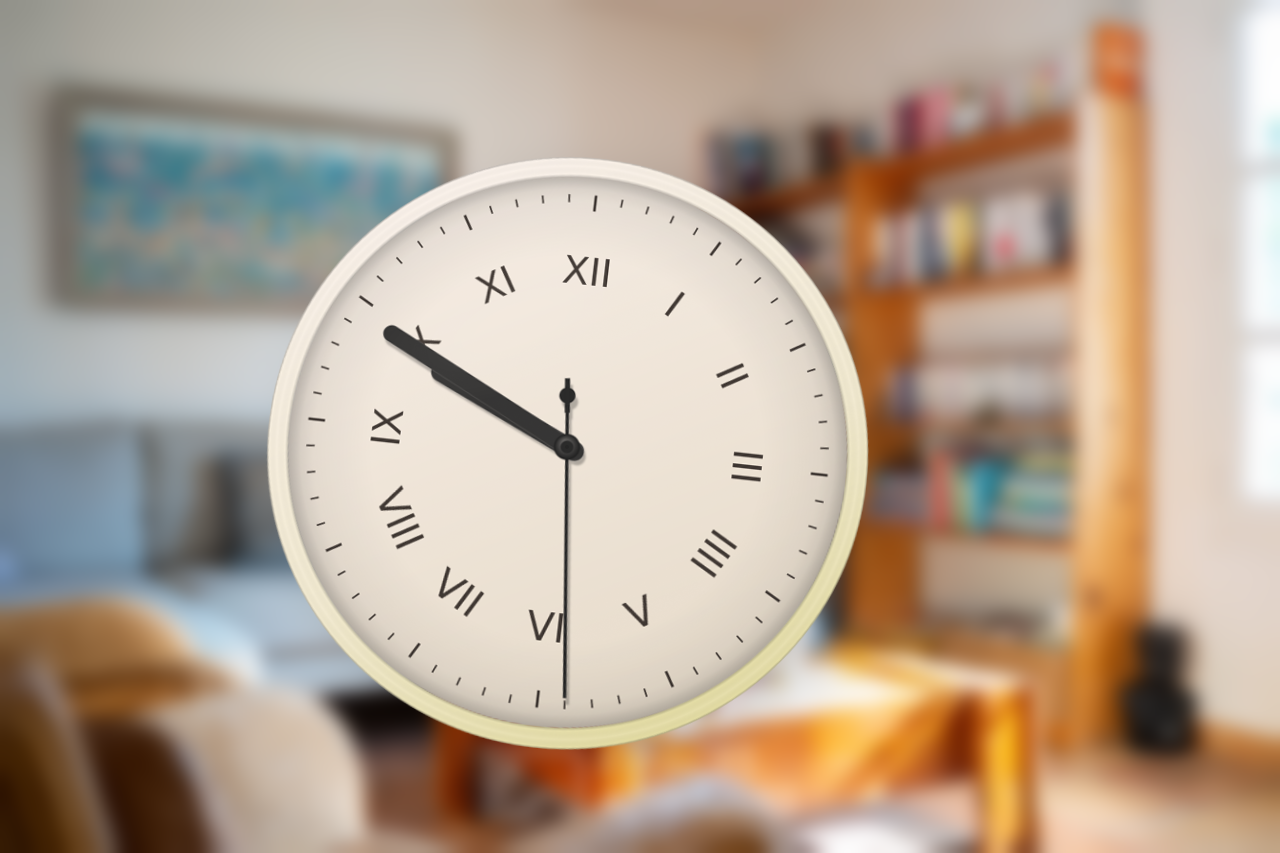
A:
9.49.29
